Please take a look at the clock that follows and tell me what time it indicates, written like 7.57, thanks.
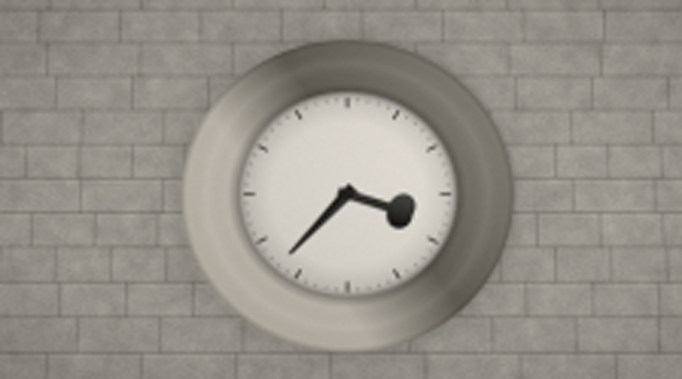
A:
3.37
